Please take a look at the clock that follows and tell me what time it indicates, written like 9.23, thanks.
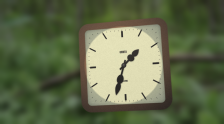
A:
1.33
